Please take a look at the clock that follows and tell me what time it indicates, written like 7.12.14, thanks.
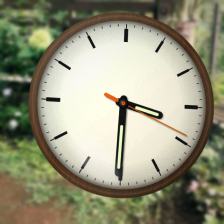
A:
3.30.19
